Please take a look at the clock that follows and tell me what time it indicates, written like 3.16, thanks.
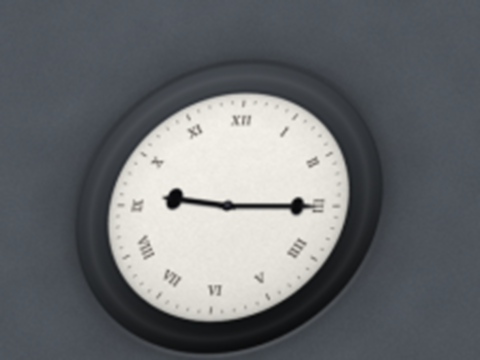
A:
9.15
